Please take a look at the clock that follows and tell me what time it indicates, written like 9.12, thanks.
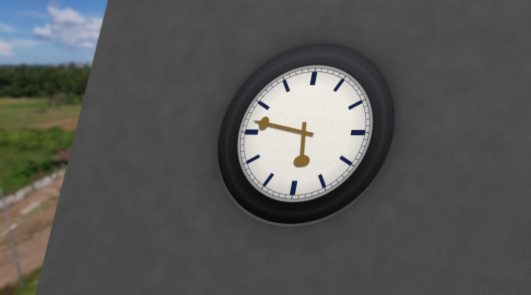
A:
5.47
